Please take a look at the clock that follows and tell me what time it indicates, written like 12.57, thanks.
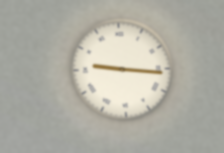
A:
9.16
